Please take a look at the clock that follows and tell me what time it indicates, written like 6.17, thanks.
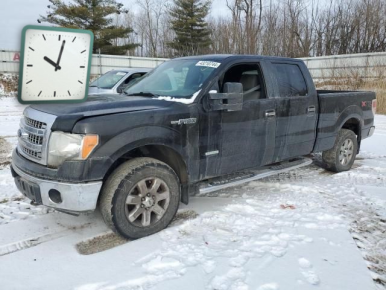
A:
10.02
